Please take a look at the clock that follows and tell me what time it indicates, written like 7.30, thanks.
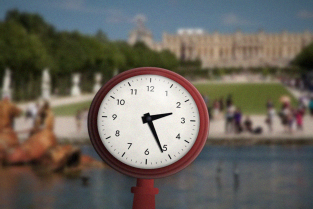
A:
2.26
